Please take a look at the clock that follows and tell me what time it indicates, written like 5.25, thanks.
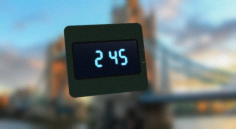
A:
2.45
